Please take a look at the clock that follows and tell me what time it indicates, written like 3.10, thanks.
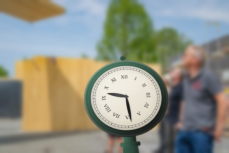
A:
9.29
